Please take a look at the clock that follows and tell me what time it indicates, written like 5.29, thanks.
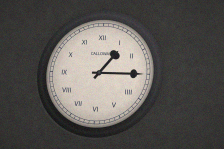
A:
1.15
